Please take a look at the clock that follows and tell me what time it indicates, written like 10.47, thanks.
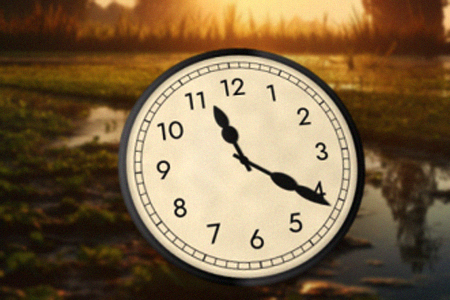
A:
11.21
